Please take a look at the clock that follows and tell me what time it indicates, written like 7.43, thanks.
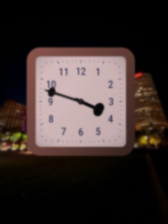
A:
3.48
